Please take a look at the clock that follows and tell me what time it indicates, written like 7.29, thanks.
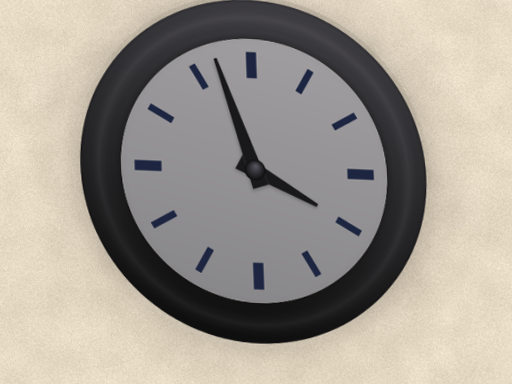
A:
3.57
